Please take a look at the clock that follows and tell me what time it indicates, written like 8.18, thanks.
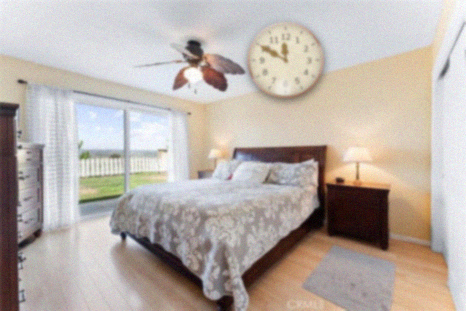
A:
11.50
